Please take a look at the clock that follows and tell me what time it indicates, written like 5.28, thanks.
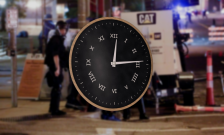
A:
12.14
